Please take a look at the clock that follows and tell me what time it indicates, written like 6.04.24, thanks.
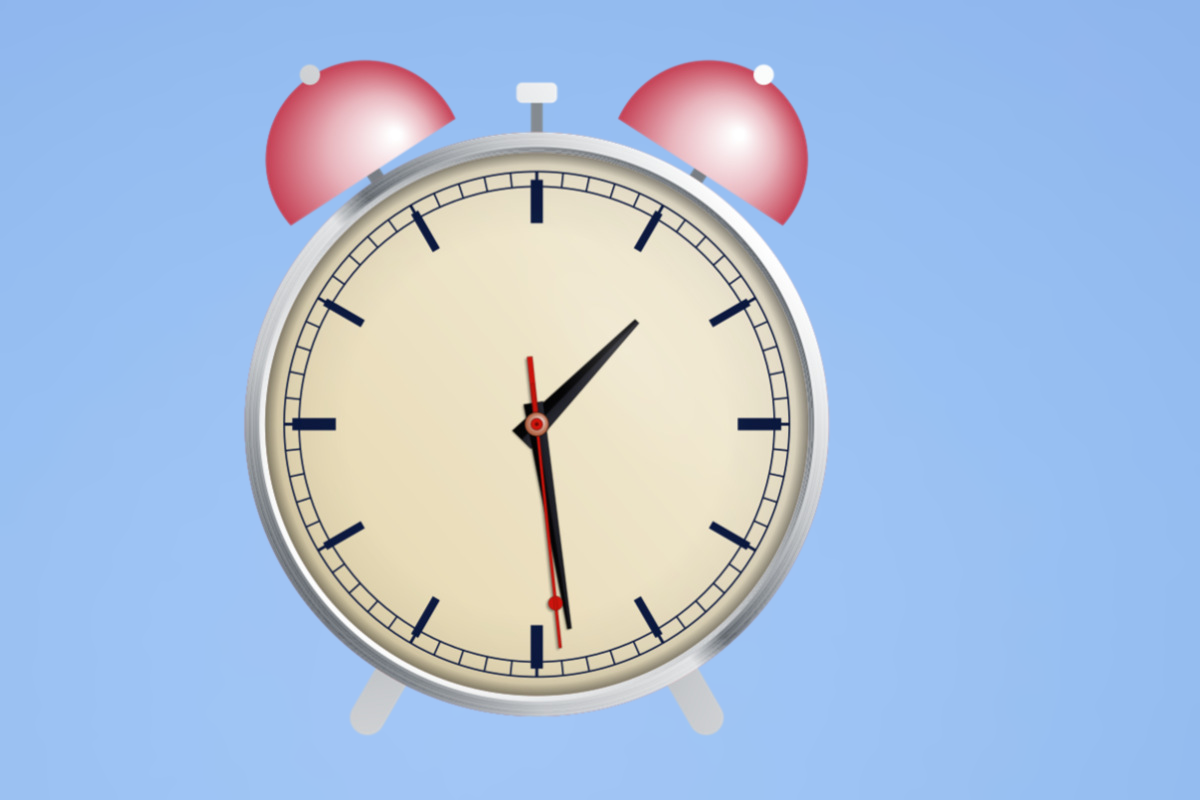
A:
1.28.29
